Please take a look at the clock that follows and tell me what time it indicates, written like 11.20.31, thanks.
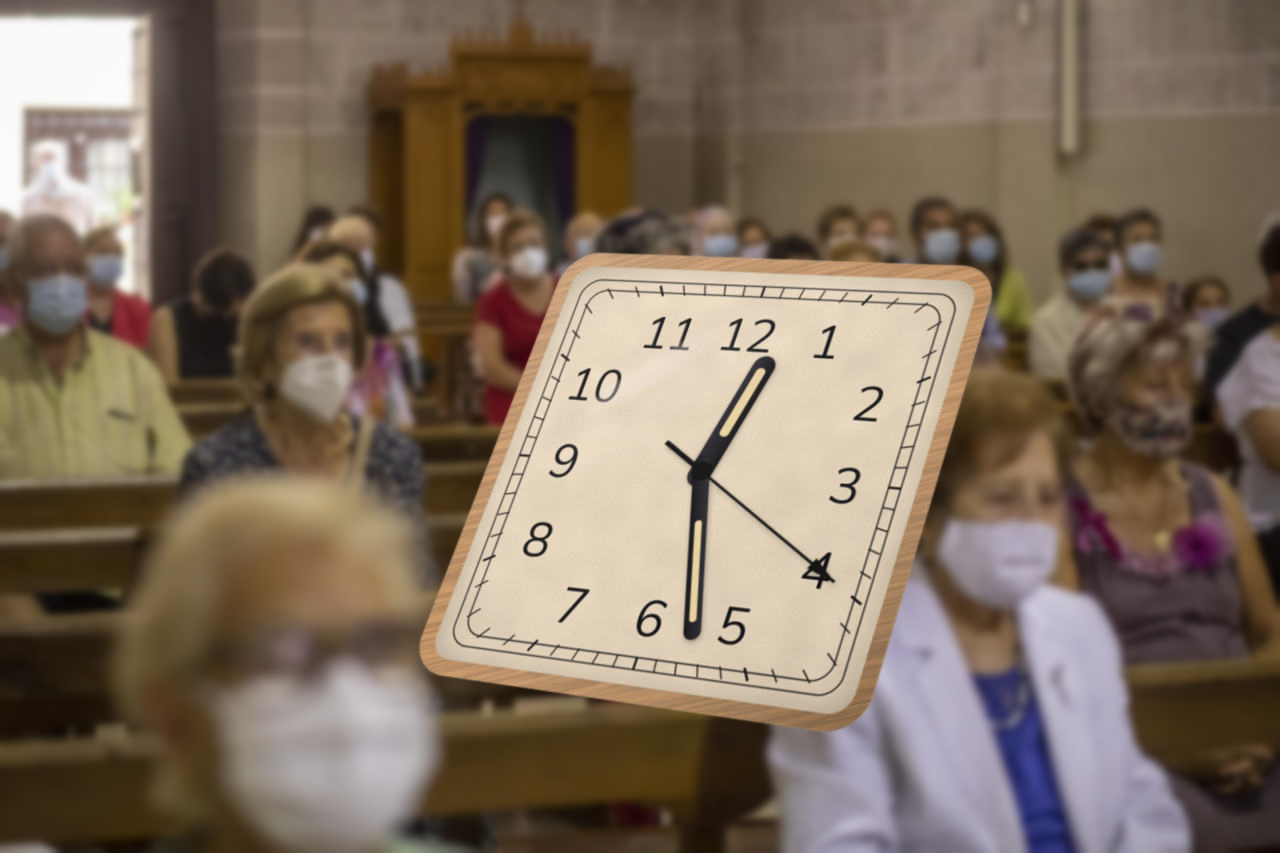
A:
12.27.20
